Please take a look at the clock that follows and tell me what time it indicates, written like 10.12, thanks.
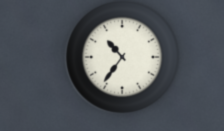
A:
10.36
